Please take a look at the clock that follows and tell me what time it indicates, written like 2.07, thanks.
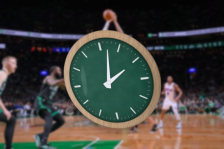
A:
2.02
